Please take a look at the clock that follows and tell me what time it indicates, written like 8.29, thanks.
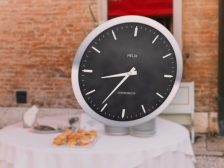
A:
8.36
